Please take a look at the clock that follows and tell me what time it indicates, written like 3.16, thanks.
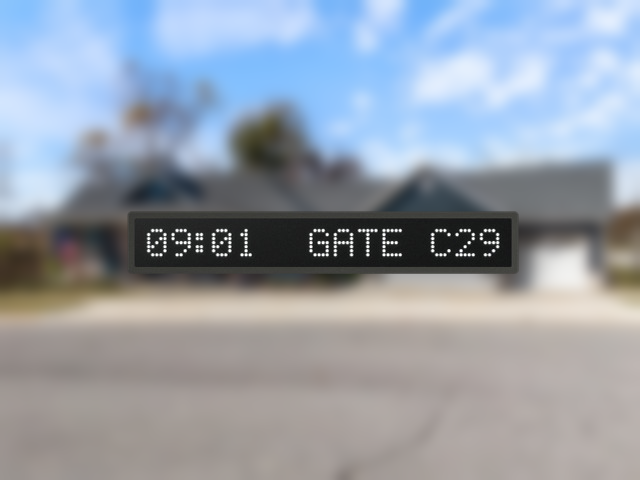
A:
9.01
